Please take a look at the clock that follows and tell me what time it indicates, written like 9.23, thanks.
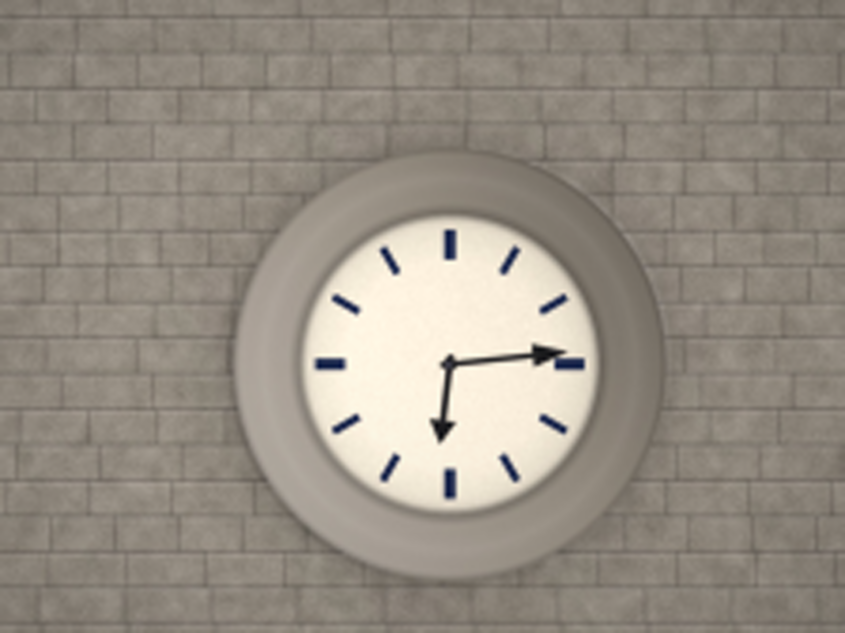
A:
6.14
